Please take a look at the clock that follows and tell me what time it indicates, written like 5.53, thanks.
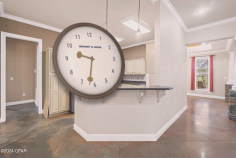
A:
9.32
